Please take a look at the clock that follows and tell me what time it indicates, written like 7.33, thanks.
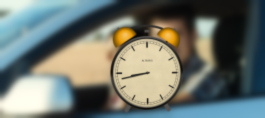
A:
8.43
